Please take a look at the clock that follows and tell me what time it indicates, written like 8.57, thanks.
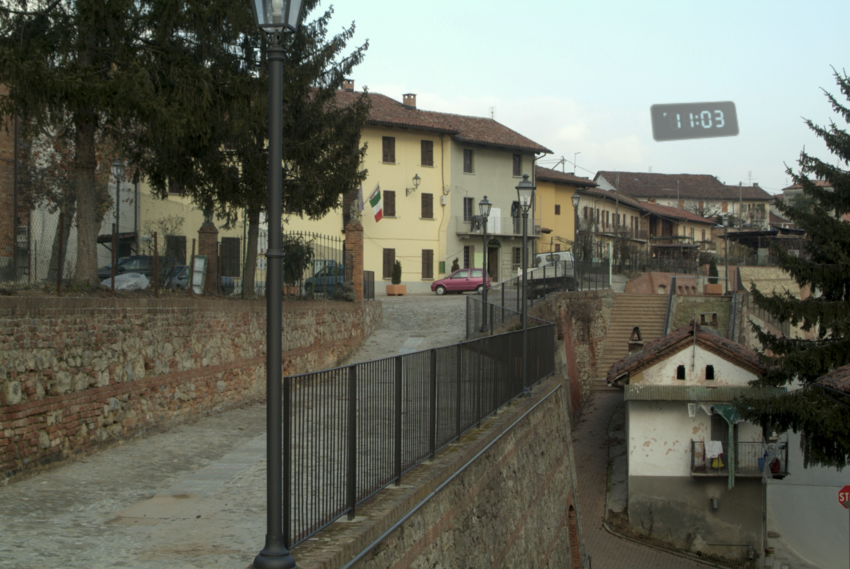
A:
11.03
